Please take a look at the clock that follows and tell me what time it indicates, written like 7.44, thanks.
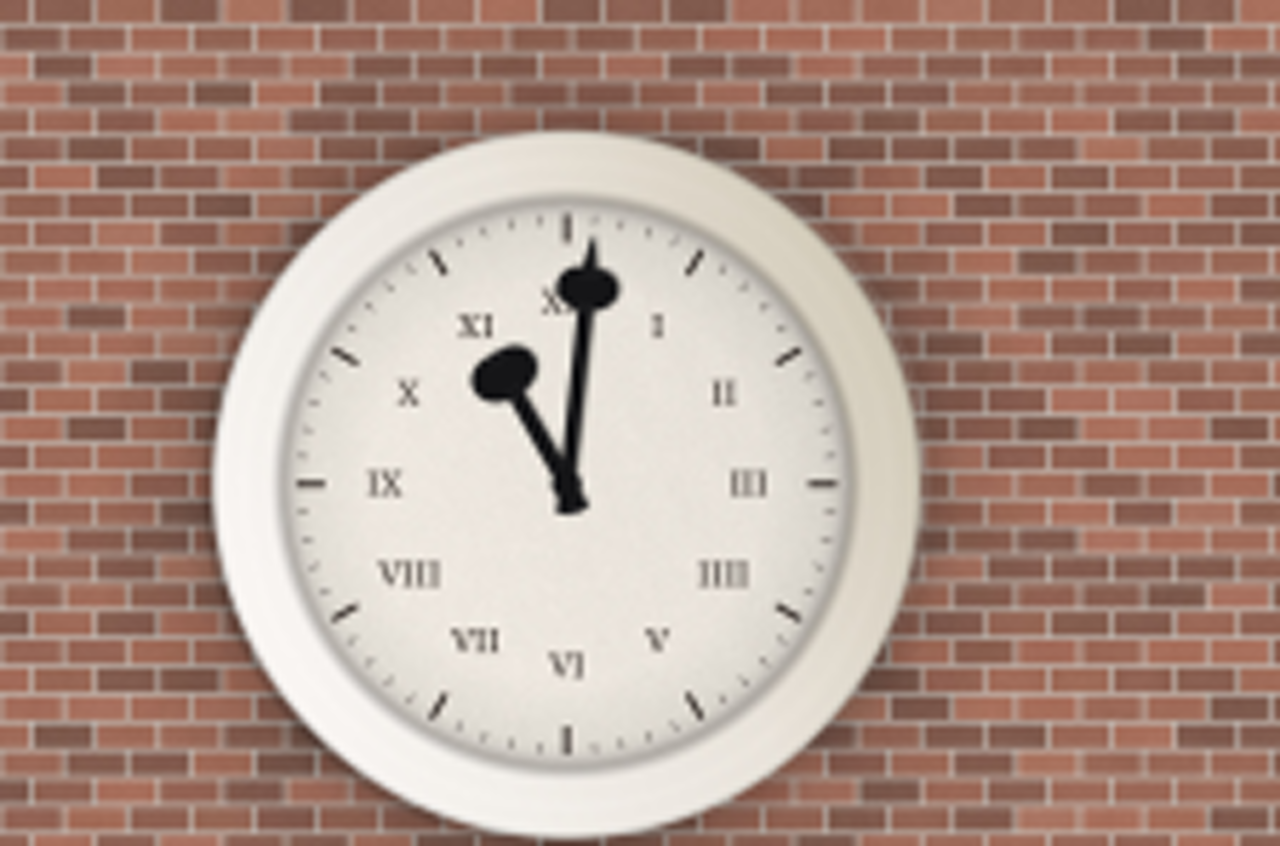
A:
11.01
